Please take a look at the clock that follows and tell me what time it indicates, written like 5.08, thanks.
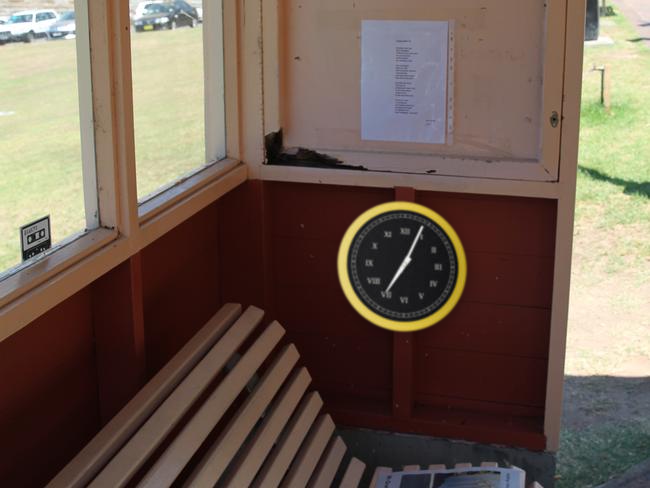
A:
7.04
